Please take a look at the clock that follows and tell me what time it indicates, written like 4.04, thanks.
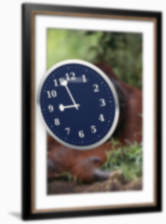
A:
8.57
